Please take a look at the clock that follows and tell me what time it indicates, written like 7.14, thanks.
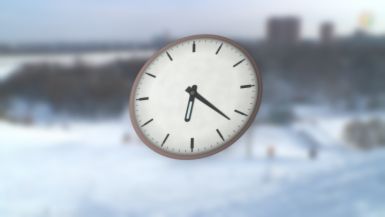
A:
6.22
